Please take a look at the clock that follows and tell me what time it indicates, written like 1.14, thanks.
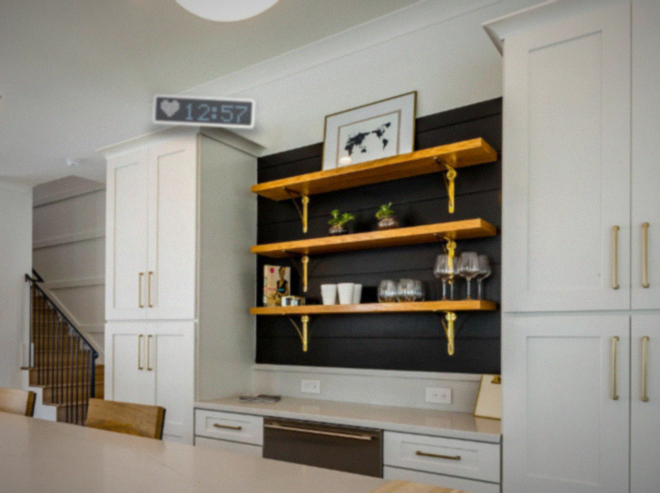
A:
12.57
